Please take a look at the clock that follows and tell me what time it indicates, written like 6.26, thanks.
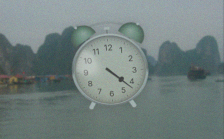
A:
4.22
